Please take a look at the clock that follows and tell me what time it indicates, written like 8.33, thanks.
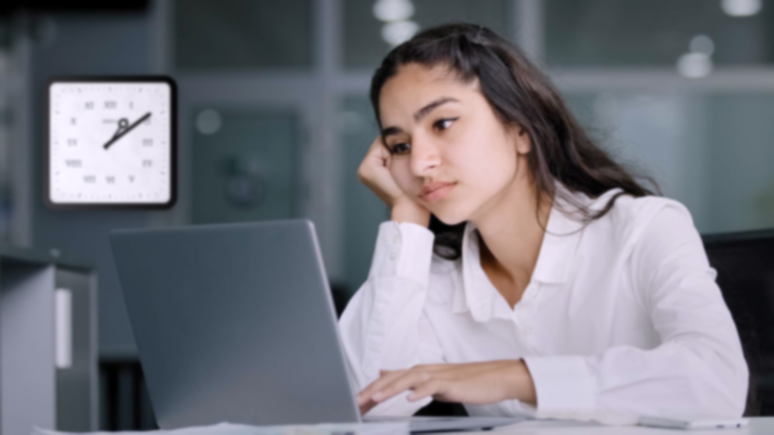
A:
1.09
